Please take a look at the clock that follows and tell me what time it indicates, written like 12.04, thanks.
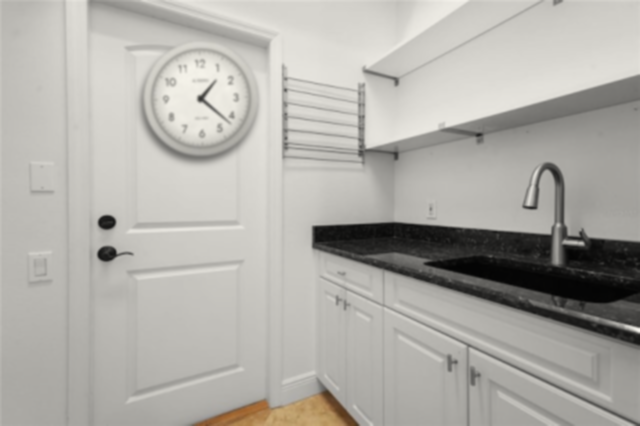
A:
1.22
